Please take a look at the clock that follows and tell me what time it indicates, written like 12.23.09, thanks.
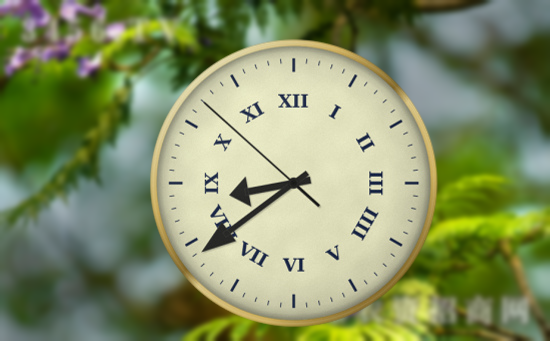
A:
8.38.52
